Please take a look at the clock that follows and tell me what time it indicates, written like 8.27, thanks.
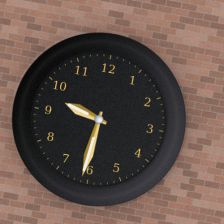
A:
9.31
